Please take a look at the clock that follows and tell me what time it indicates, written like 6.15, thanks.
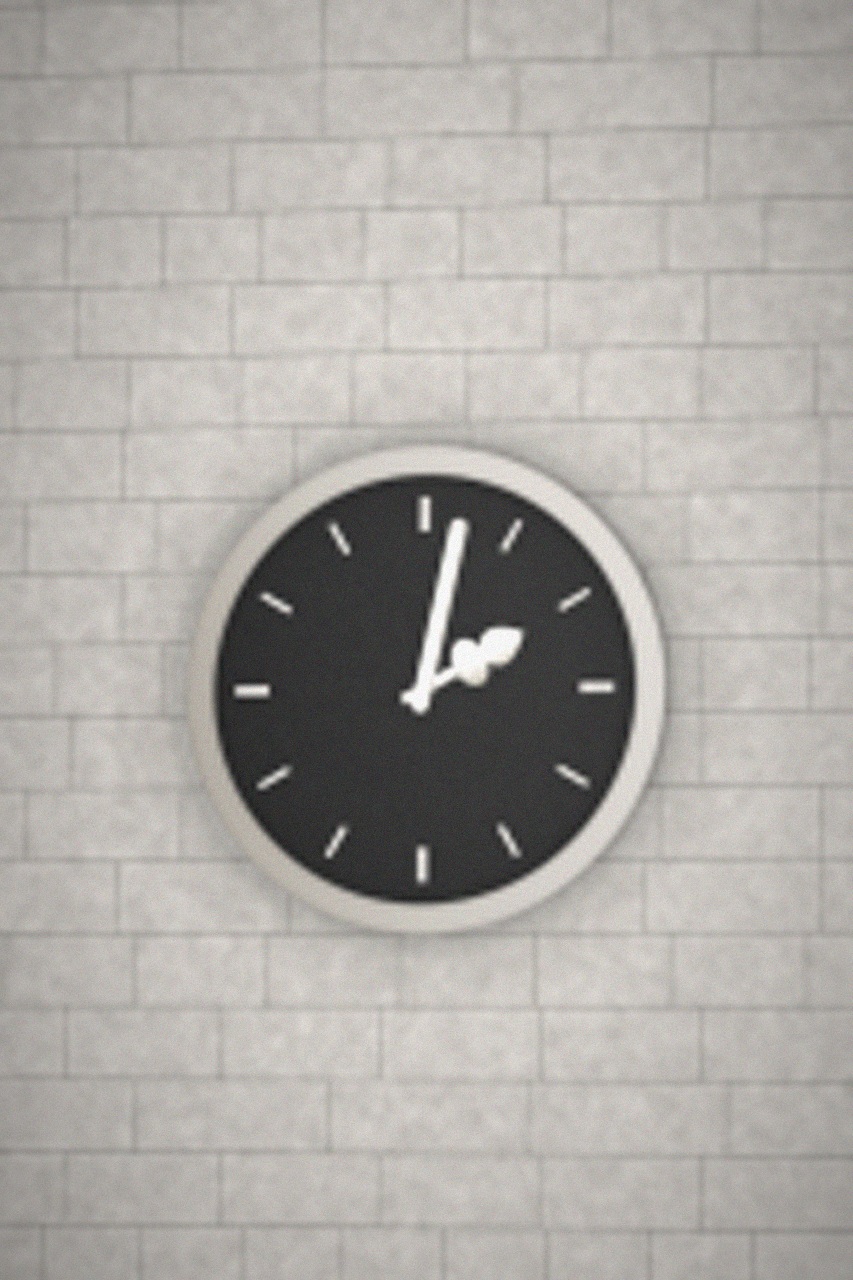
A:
2.02
